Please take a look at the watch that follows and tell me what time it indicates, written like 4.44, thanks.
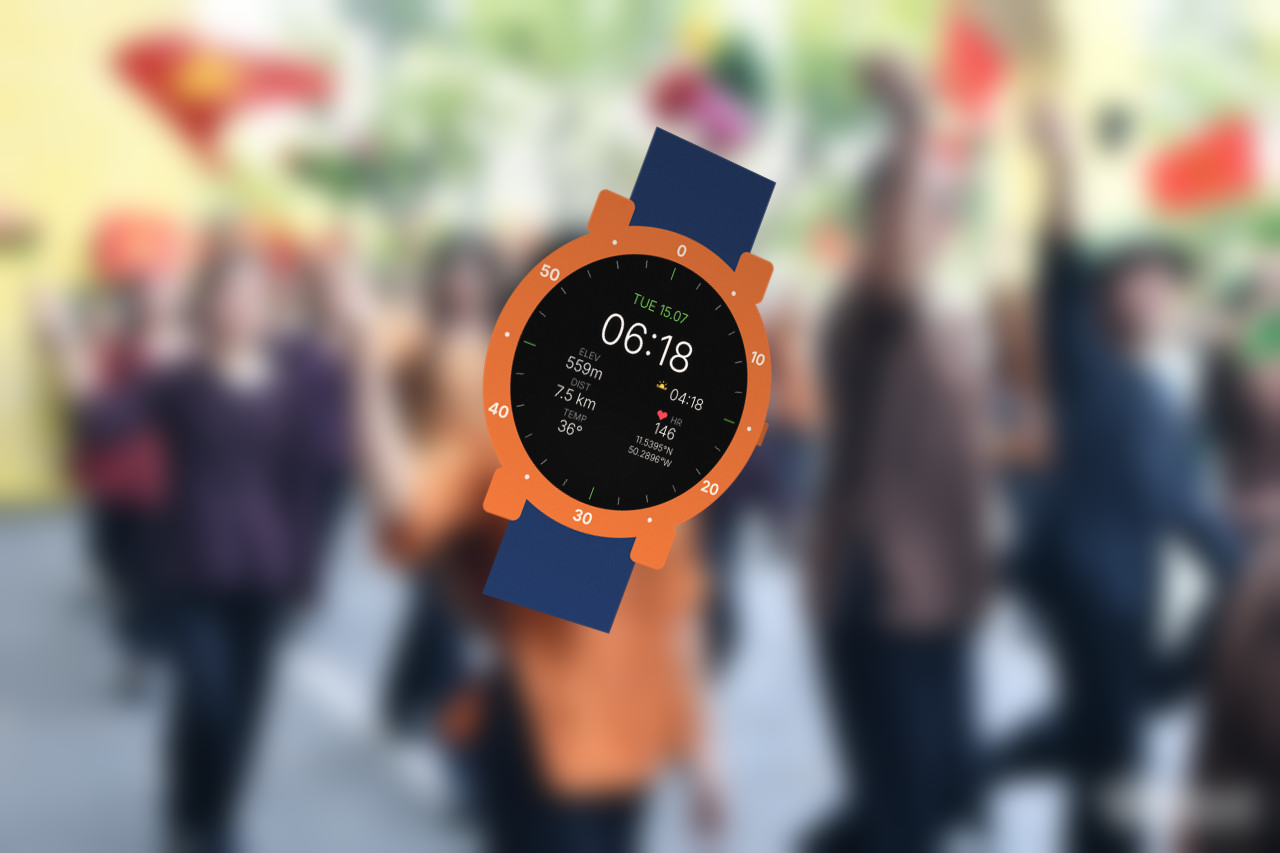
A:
6.18
